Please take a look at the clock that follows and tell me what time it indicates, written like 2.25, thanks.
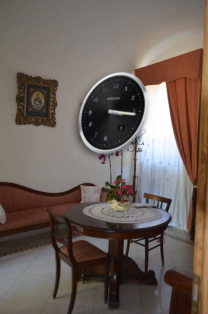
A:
3.16
